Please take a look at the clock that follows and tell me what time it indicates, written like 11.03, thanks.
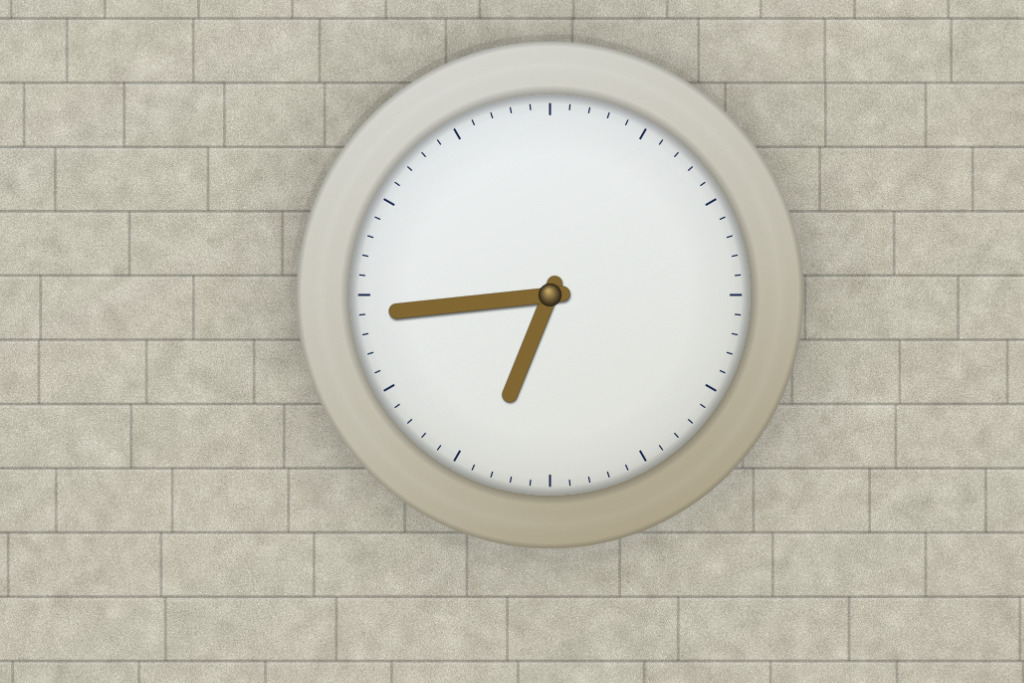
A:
6.44
